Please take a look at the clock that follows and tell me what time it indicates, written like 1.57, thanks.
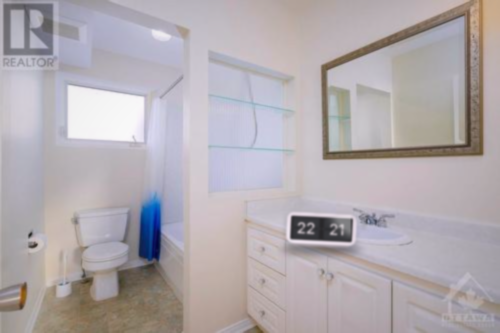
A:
22.21
